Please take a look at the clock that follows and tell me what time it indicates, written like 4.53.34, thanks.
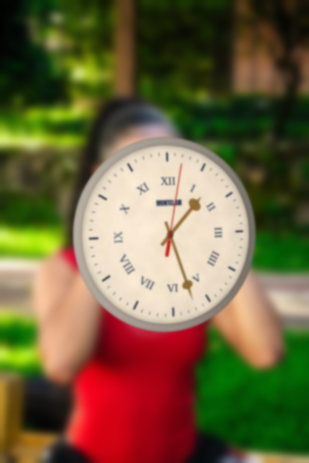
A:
1.27.02
